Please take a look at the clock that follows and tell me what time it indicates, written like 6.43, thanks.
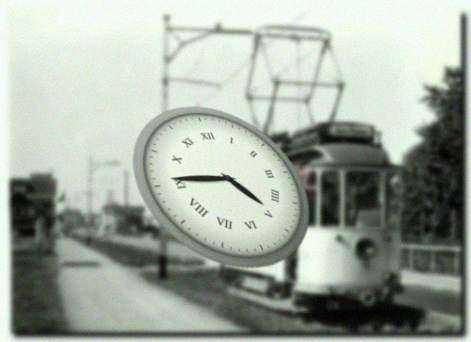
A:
4.46
